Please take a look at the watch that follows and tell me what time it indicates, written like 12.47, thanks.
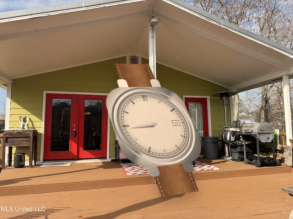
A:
8.44
